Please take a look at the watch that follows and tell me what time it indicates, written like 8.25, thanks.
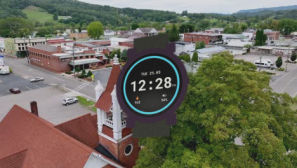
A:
12.28
